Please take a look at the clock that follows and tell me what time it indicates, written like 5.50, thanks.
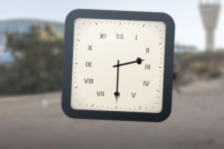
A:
2.30
